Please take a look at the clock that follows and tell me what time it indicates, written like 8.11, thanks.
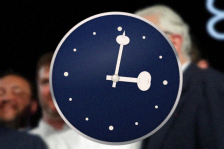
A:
3.01
